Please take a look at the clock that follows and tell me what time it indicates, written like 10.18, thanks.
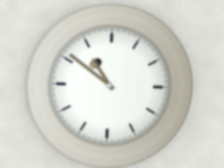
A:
10.51
